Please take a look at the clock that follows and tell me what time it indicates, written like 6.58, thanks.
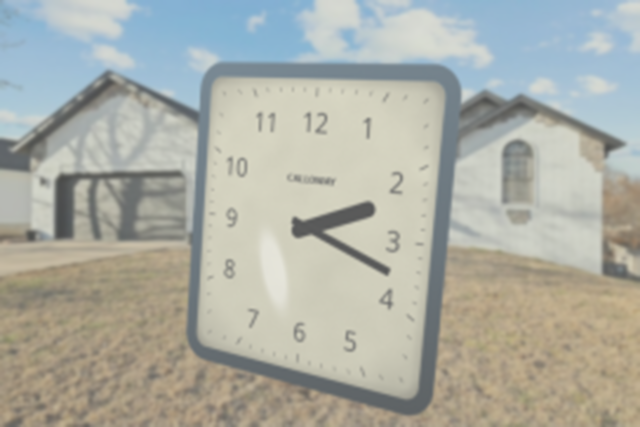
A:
2.18
